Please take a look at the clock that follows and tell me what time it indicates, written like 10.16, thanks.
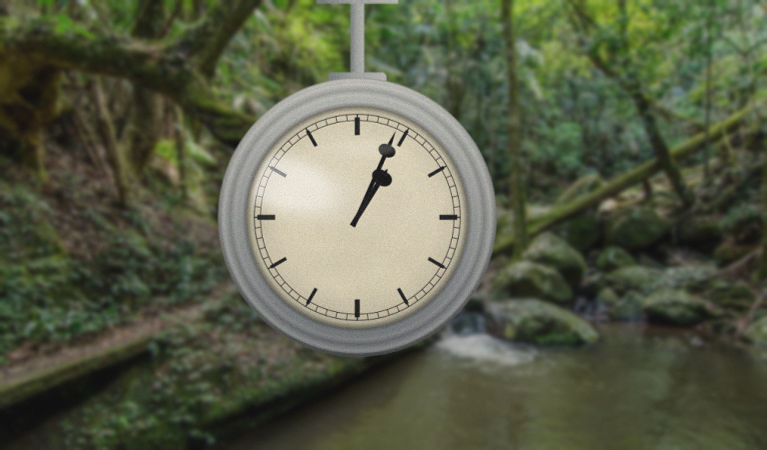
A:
1.04
